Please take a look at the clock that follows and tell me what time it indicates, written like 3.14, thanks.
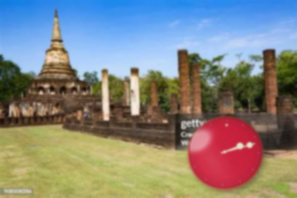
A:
2.12
